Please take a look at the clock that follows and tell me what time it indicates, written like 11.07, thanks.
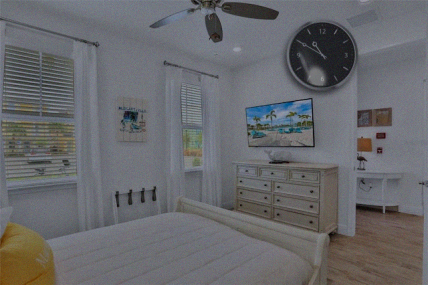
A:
10.50
